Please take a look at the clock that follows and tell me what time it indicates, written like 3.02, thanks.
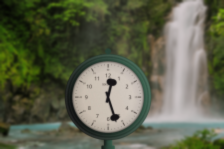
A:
12.27
